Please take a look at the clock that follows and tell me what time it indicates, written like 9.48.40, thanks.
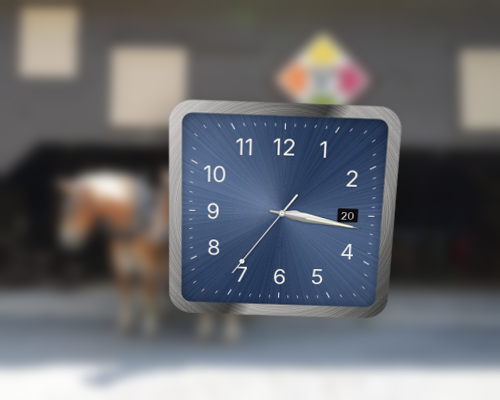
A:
3.16.36
